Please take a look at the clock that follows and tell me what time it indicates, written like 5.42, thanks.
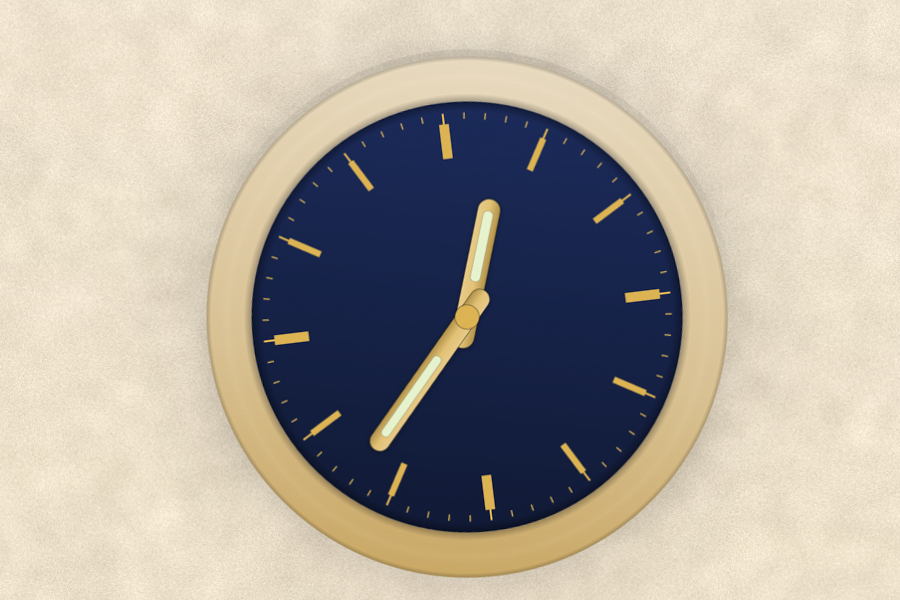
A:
12.37
